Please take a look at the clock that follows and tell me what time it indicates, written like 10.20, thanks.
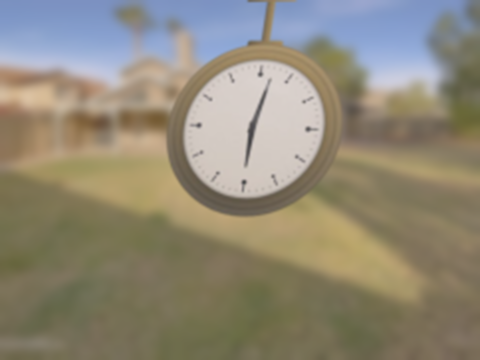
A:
6.02
